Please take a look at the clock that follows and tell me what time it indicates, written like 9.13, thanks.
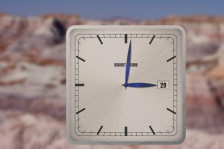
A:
3.01
